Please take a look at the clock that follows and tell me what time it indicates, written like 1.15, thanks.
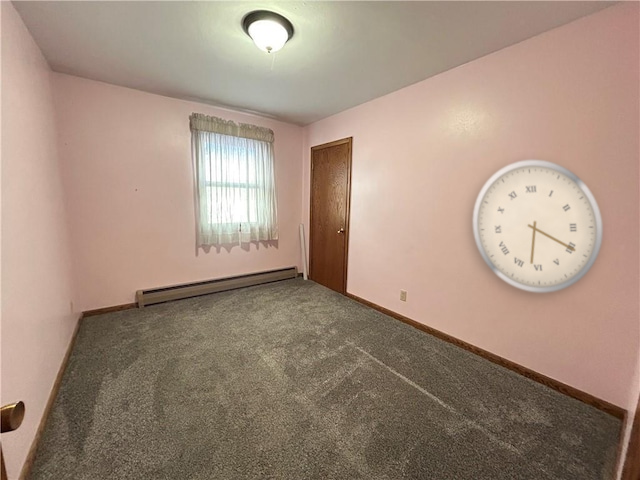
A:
6.20
